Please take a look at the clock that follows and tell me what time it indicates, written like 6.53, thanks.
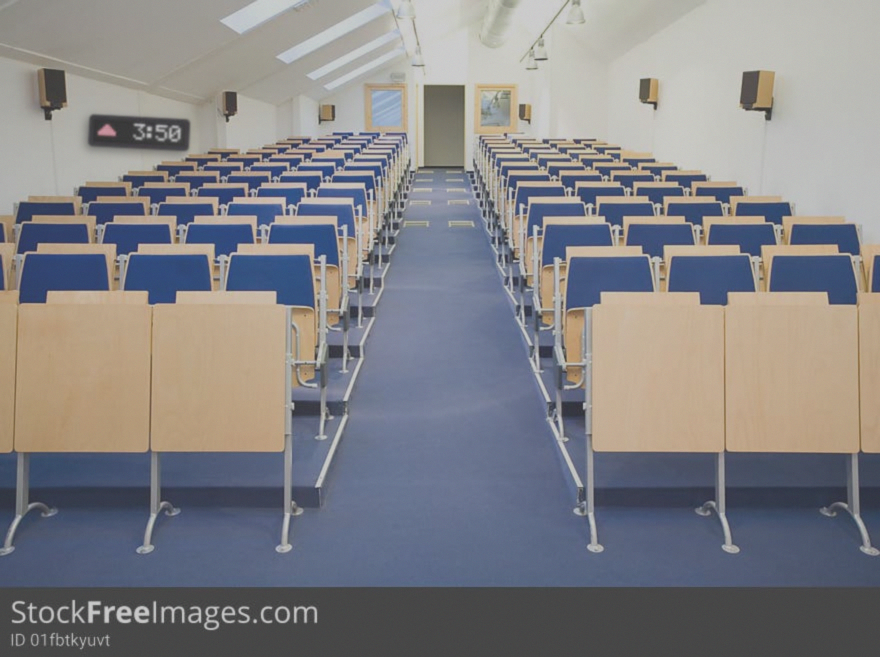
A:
3.50
